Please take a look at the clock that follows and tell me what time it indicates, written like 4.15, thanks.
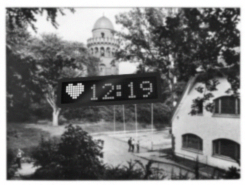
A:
12.19
